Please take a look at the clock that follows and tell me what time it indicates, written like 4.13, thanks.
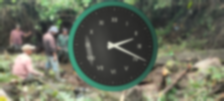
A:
2.19
